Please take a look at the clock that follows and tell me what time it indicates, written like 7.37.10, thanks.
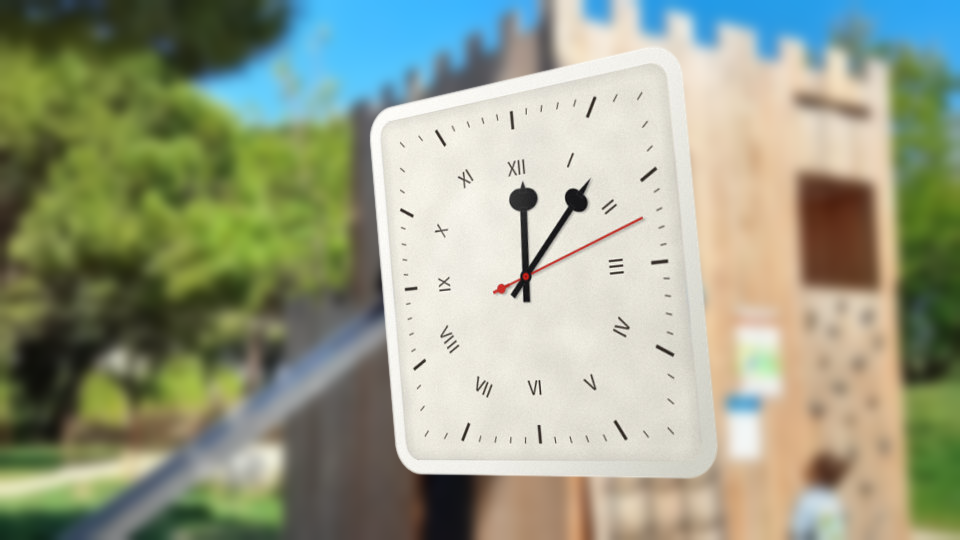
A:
12.07.12
